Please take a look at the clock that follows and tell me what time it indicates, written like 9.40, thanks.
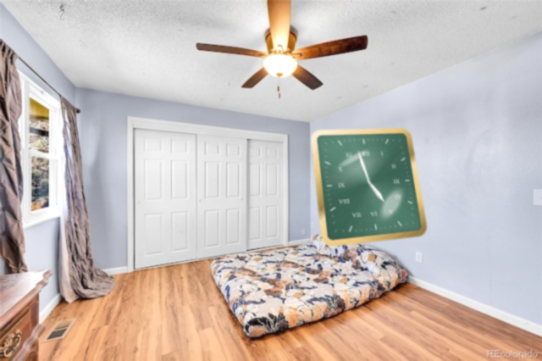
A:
4.58
